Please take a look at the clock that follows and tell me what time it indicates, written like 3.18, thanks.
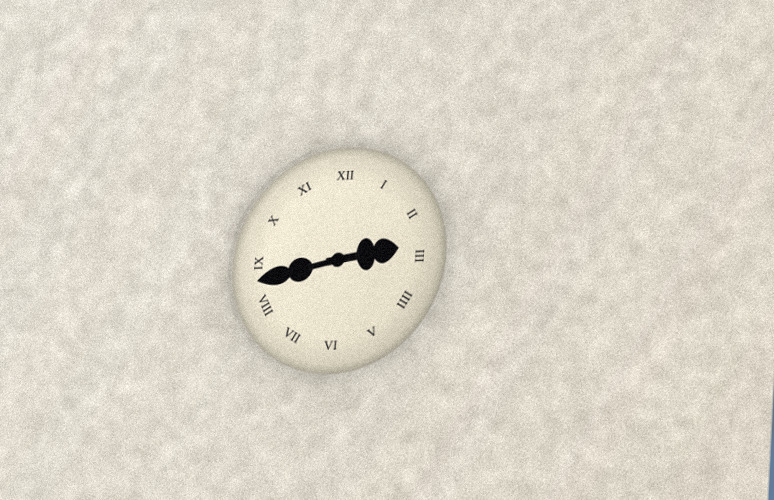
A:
2.43
